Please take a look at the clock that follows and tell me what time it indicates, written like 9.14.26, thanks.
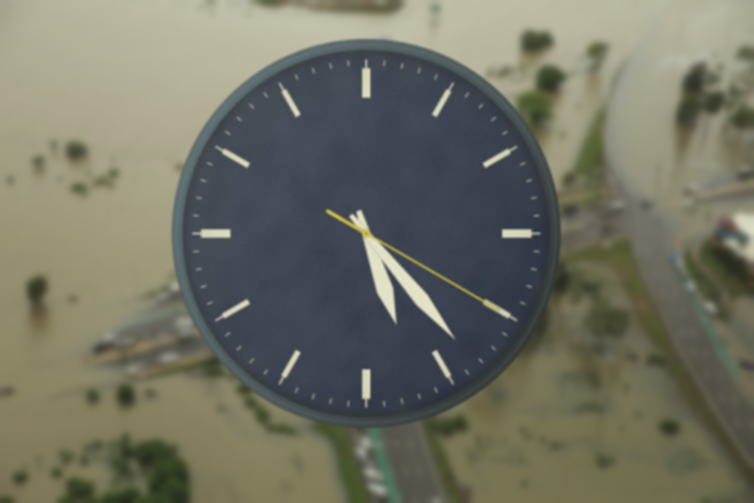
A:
5.23.20
